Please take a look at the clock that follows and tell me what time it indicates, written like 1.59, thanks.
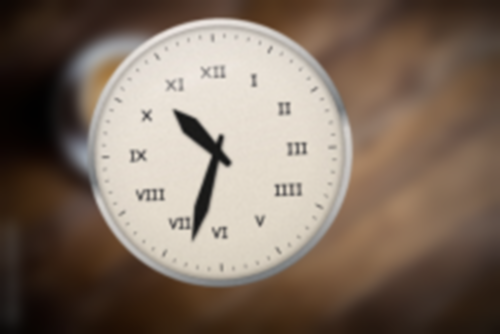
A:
10.33
